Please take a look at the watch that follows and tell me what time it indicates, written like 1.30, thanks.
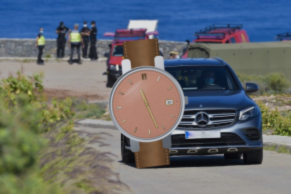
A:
11.27
